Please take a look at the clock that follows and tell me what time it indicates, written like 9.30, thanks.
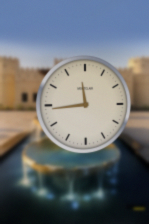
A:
11.44
